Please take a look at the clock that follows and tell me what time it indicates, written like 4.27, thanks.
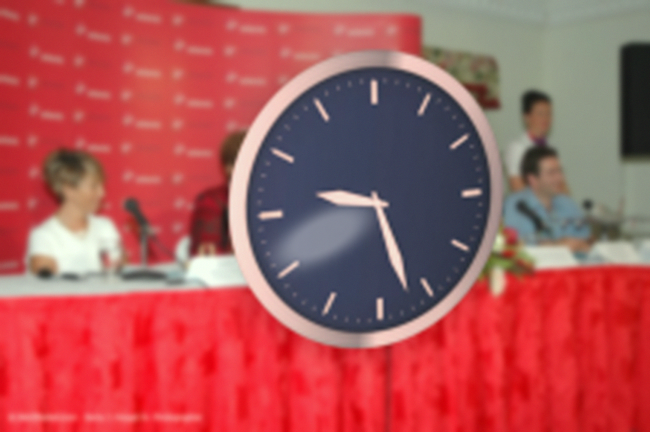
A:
9.27
